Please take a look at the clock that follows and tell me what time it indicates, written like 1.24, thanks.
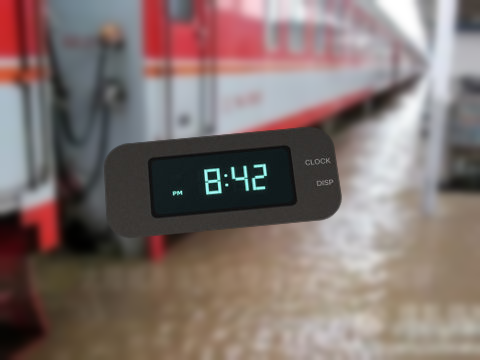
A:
8.42
